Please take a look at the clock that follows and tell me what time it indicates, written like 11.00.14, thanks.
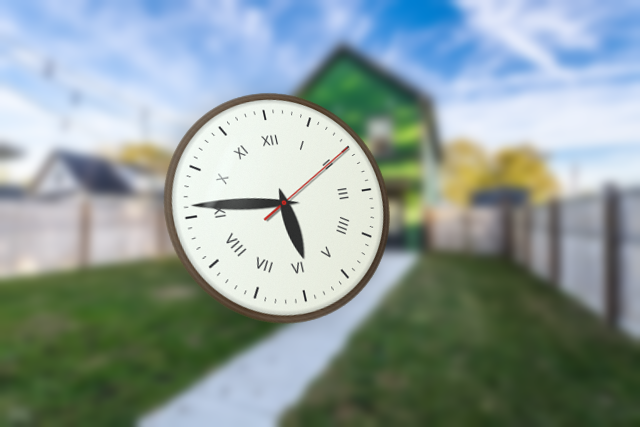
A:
5.46.10
